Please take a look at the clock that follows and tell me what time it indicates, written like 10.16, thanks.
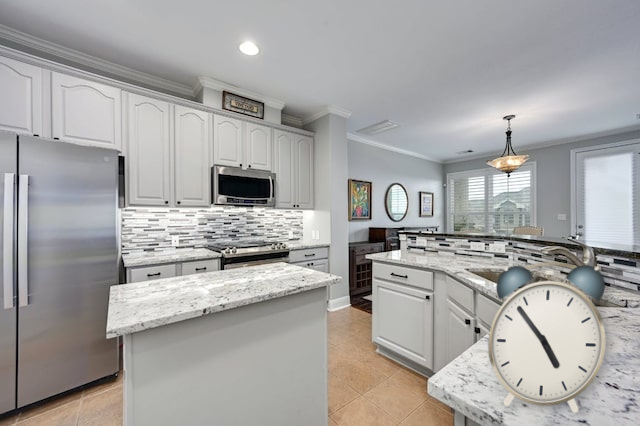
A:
4.53
